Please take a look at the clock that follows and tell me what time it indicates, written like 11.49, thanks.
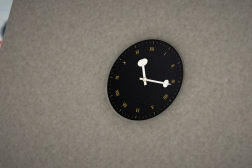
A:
11.16
